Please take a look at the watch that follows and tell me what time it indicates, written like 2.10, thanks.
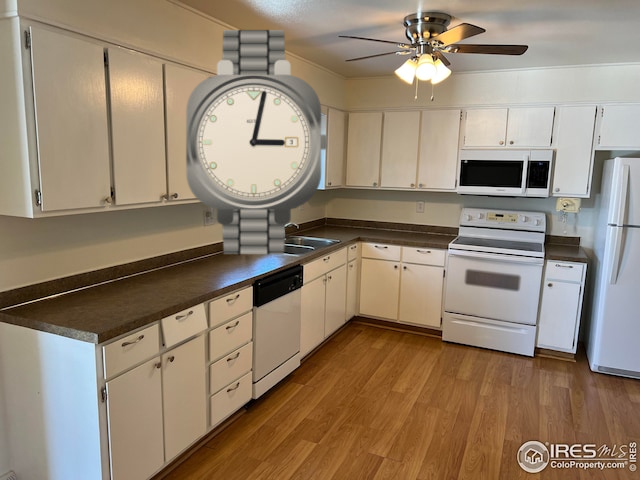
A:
3.02
